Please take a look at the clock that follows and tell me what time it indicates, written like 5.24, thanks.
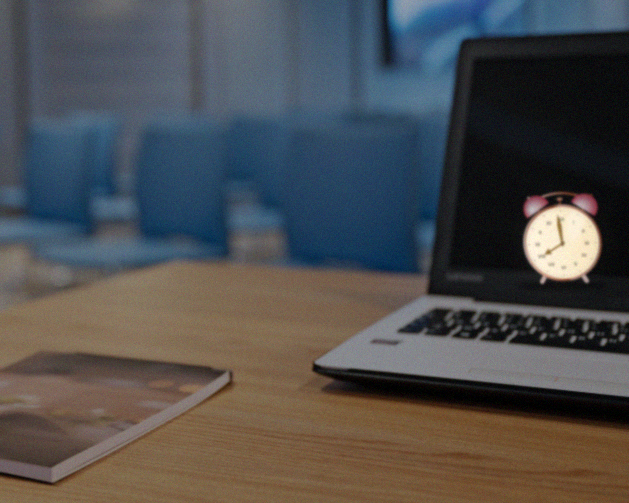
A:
7.59
